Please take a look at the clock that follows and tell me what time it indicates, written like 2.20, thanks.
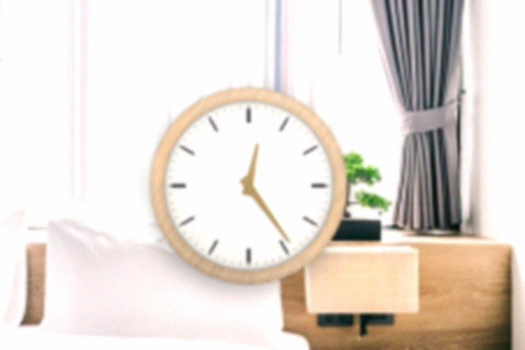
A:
12.24
